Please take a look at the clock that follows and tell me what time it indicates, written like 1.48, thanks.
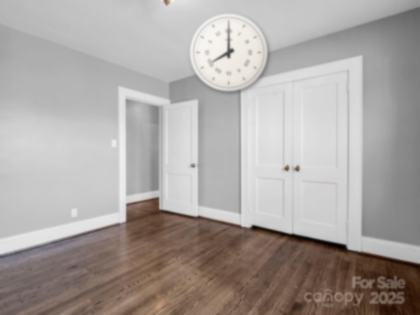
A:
8.00
